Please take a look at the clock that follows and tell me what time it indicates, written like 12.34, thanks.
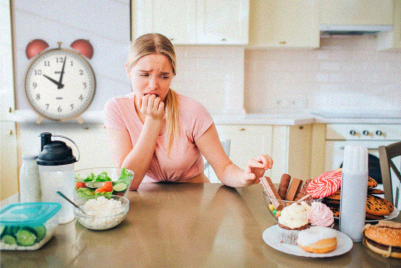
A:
10.02
